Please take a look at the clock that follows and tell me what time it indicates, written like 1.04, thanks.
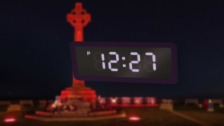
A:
12.27
